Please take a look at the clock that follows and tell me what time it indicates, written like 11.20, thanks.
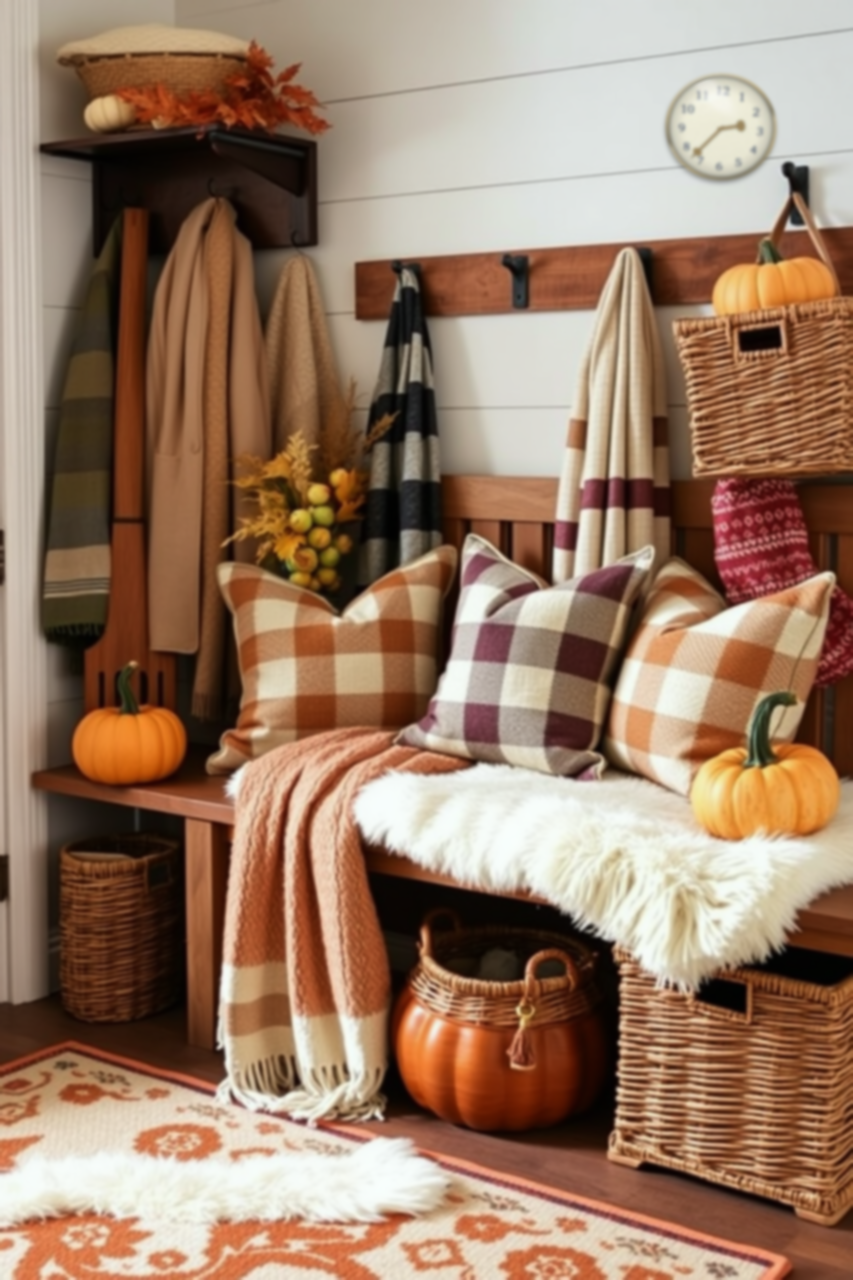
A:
2.37
